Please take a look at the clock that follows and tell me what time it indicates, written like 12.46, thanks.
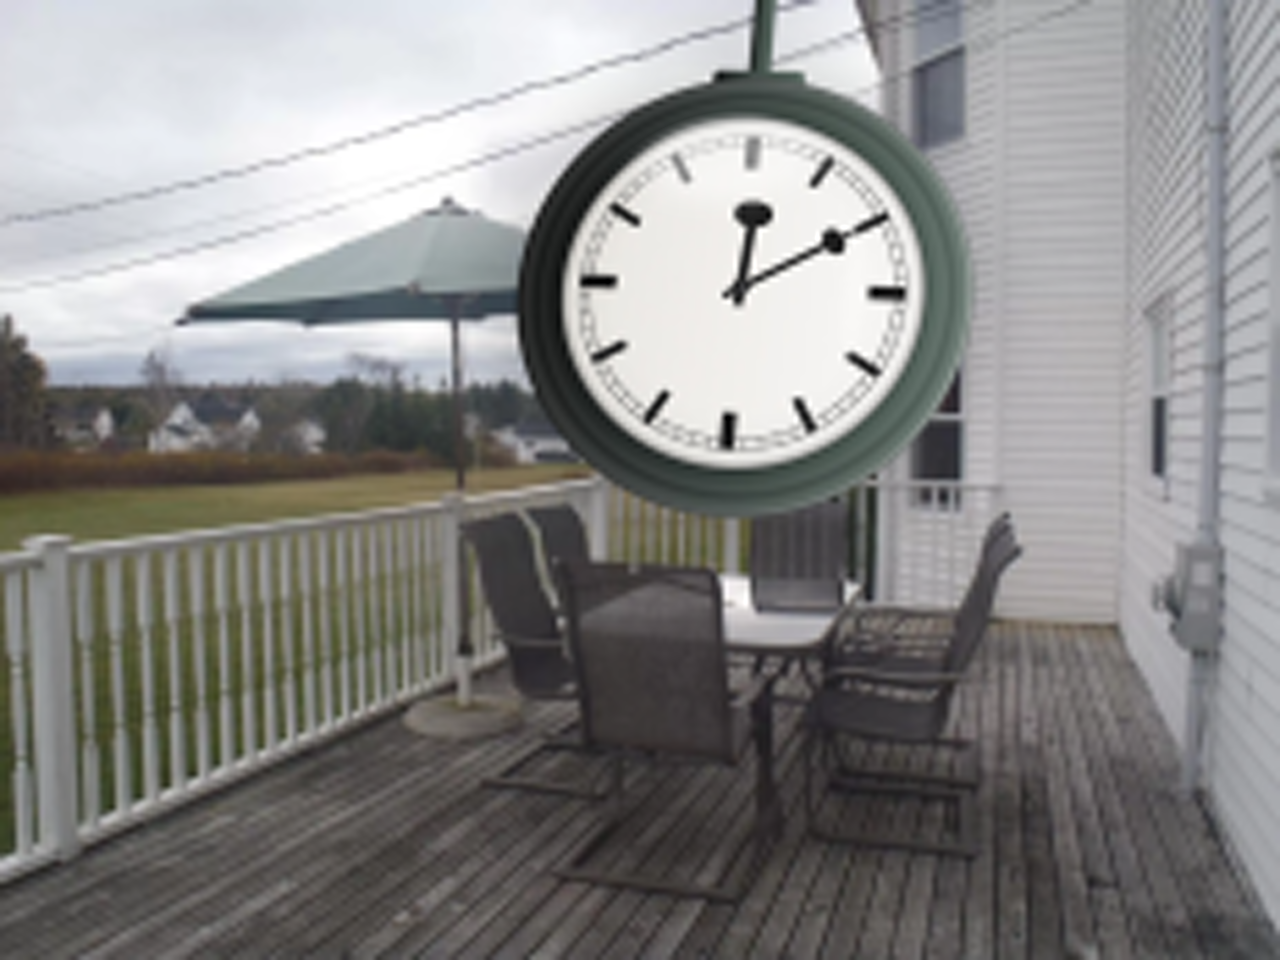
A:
12.10
